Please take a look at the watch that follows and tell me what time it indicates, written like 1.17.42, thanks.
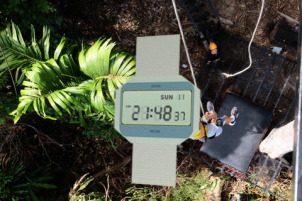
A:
21.48.37
